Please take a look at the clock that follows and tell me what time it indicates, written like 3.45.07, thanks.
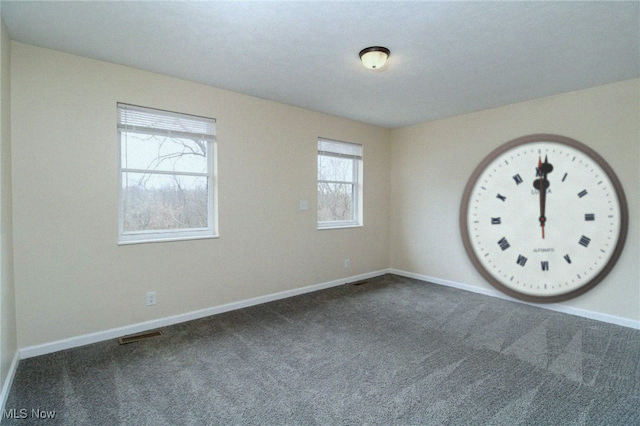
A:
12.01.00
